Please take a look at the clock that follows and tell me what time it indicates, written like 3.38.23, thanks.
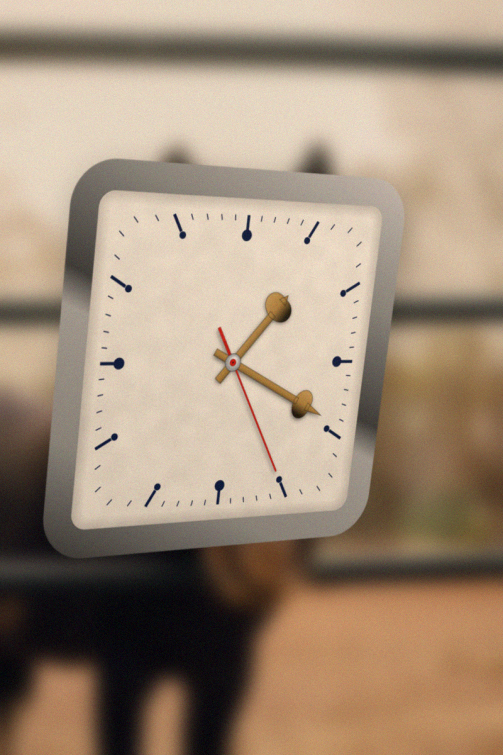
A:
1.19.25
